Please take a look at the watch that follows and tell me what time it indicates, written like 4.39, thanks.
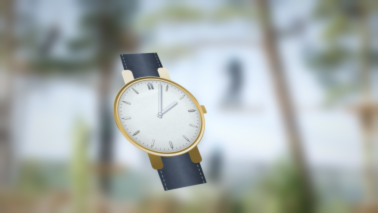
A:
2.03
